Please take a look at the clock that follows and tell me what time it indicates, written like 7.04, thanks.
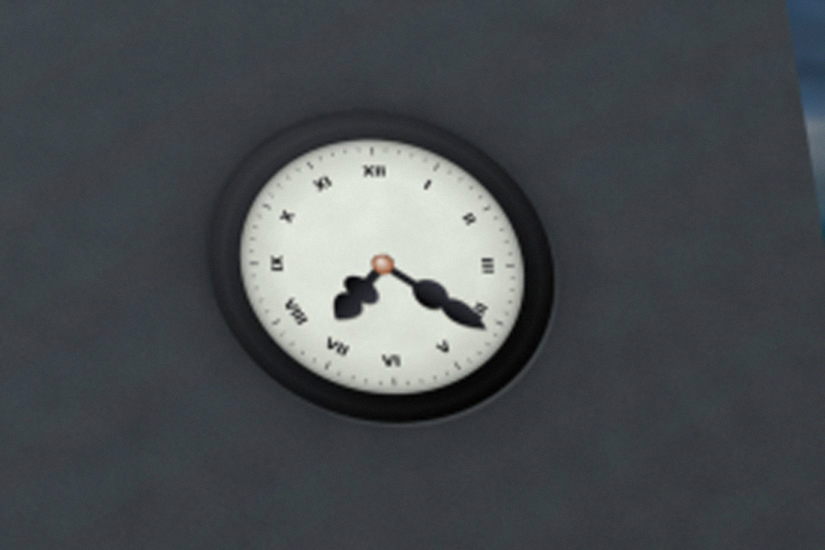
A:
7.21
